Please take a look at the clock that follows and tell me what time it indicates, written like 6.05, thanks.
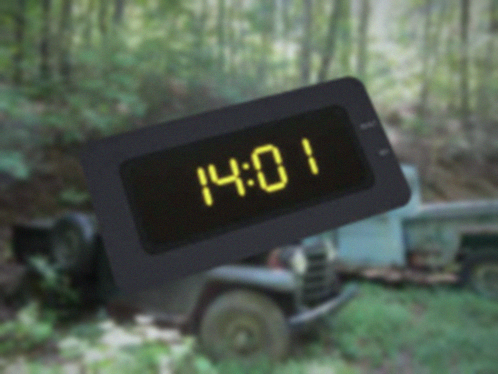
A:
14.01
